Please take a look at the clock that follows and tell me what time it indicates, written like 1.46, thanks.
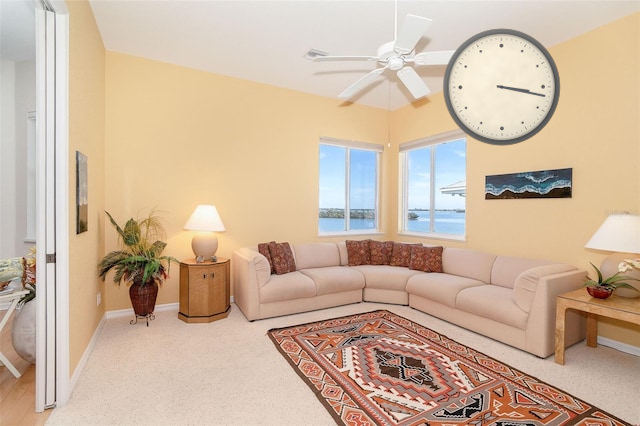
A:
3.17
